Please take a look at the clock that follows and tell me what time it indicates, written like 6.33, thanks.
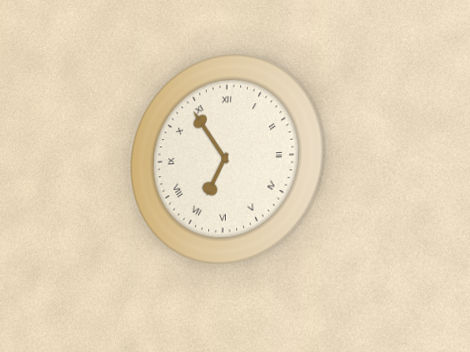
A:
6.54
